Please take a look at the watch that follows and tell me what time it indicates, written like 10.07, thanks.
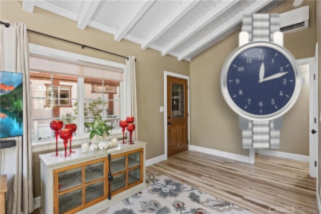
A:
12.12
